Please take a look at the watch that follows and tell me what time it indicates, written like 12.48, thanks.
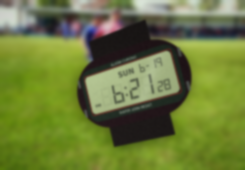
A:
6.21
